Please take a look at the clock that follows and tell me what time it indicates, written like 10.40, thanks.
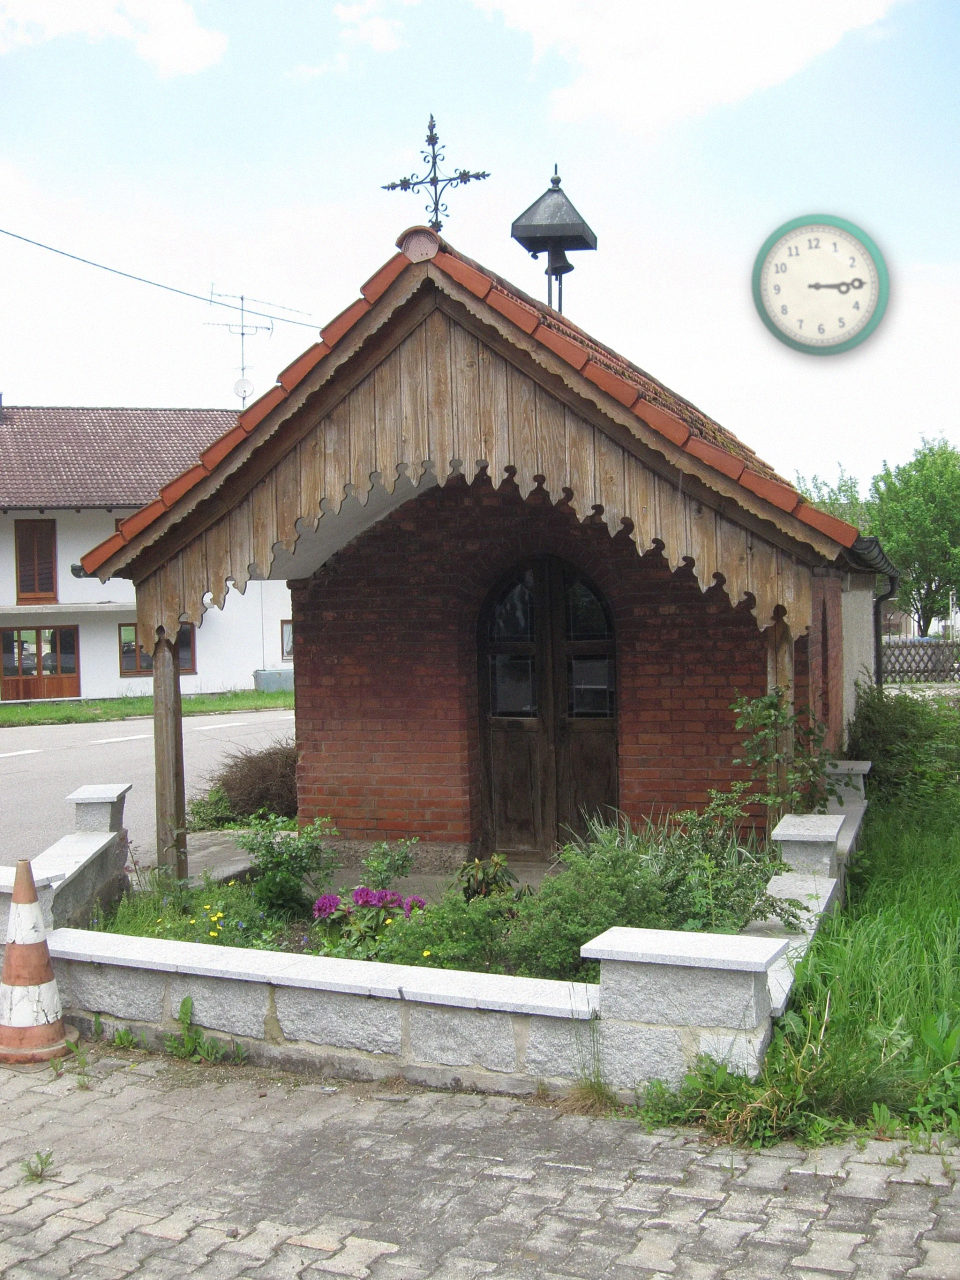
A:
3.15
